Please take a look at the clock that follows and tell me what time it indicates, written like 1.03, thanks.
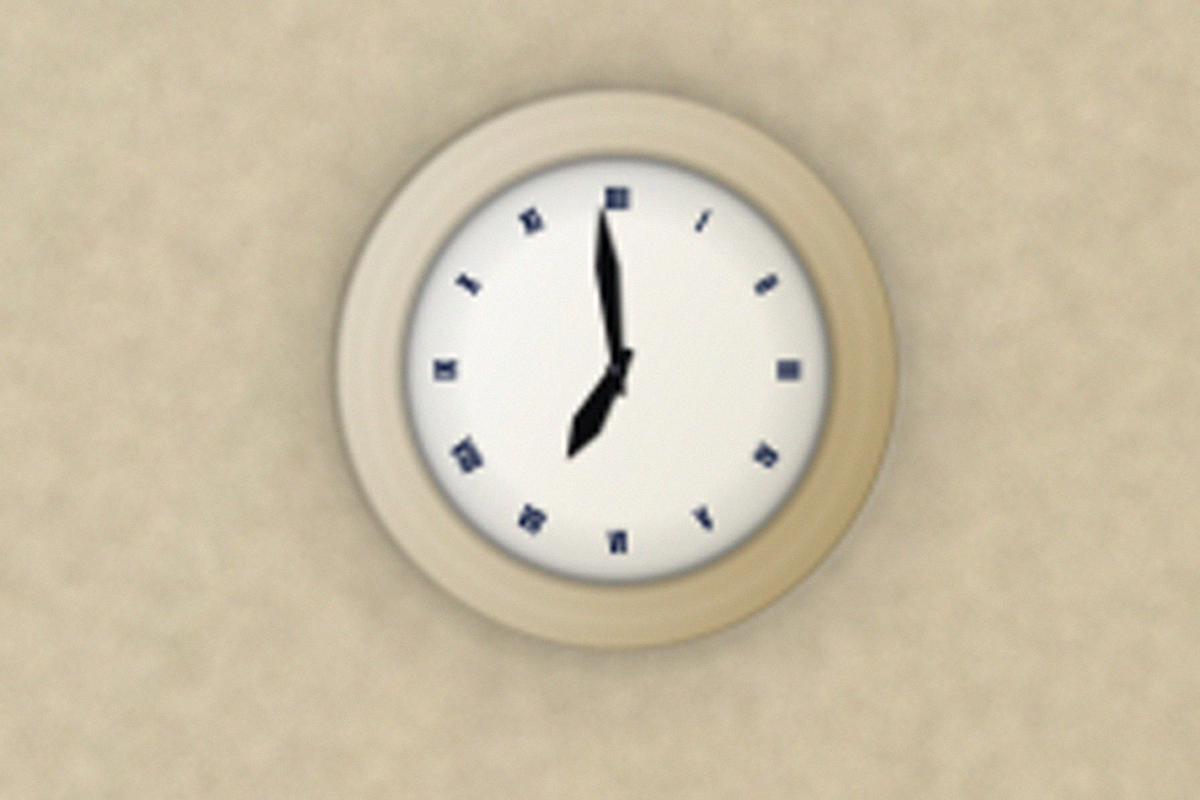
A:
6.59
